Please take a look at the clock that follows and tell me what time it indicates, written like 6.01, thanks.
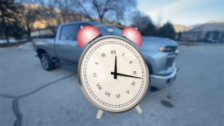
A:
12.17
